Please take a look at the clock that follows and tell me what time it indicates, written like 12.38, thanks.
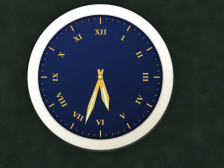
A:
5.33
